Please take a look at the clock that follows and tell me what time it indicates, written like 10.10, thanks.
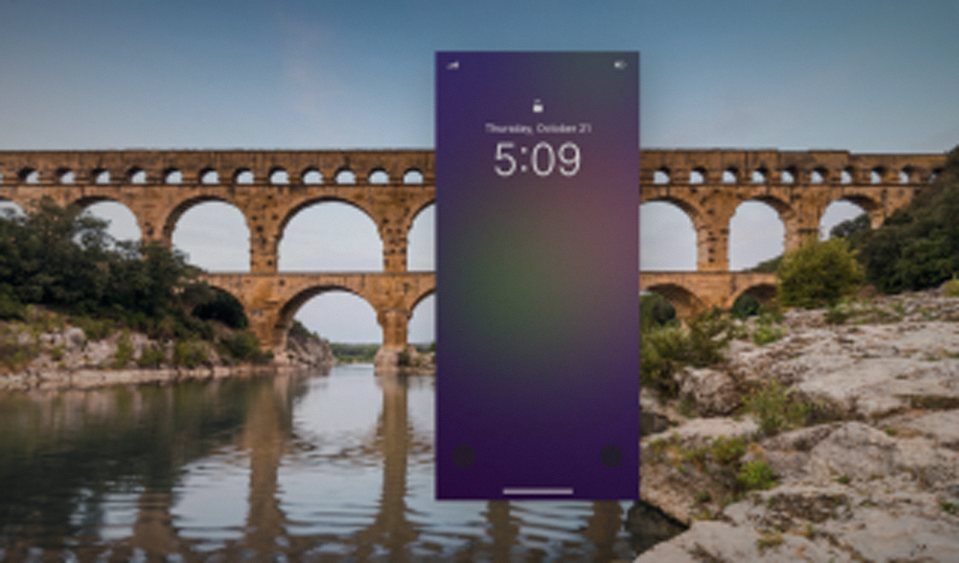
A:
5.09
